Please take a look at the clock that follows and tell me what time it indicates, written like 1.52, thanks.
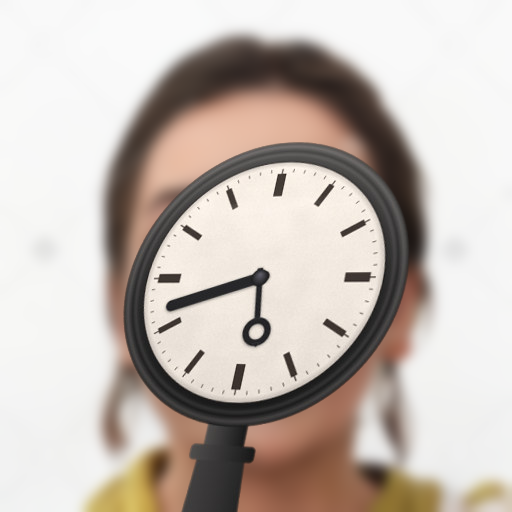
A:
5.42
